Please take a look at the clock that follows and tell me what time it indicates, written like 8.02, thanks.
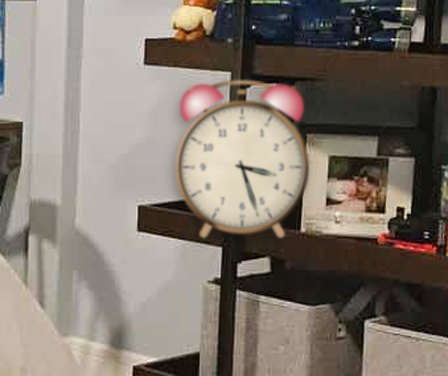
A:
3.27
